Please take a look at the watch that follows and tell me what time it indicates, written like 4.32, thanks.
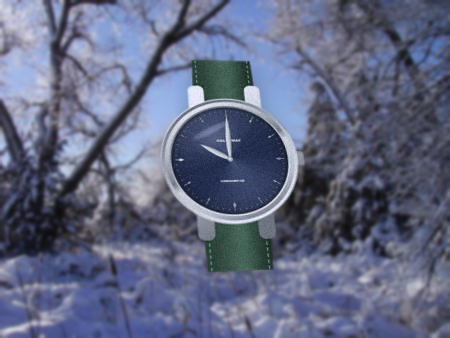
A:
10.00
